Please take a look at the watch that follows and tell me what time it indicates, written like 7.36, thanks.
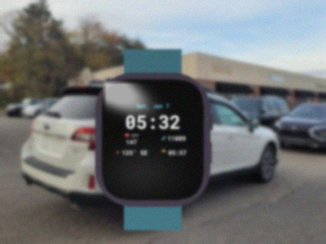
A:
5.32
